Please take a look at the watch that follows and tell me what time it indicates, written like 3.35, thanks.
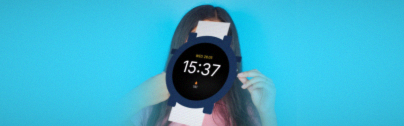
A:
15.37
